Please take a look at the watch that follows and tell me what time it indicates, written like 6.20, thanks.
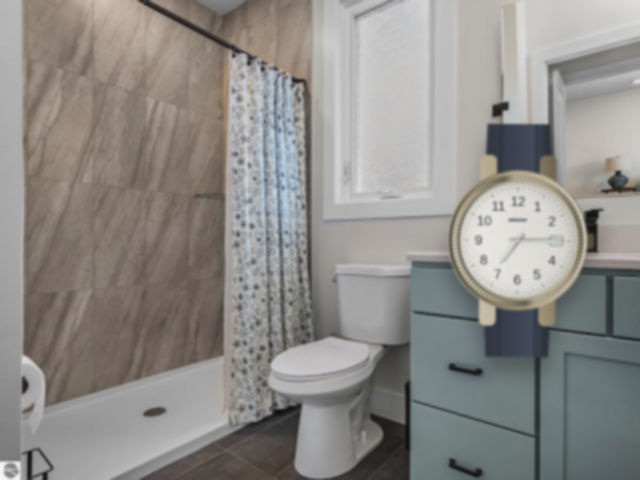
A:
7.15
